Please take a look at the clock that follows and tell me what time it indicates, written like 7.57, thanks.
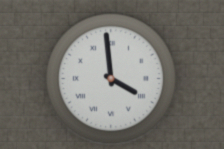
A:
3.59
